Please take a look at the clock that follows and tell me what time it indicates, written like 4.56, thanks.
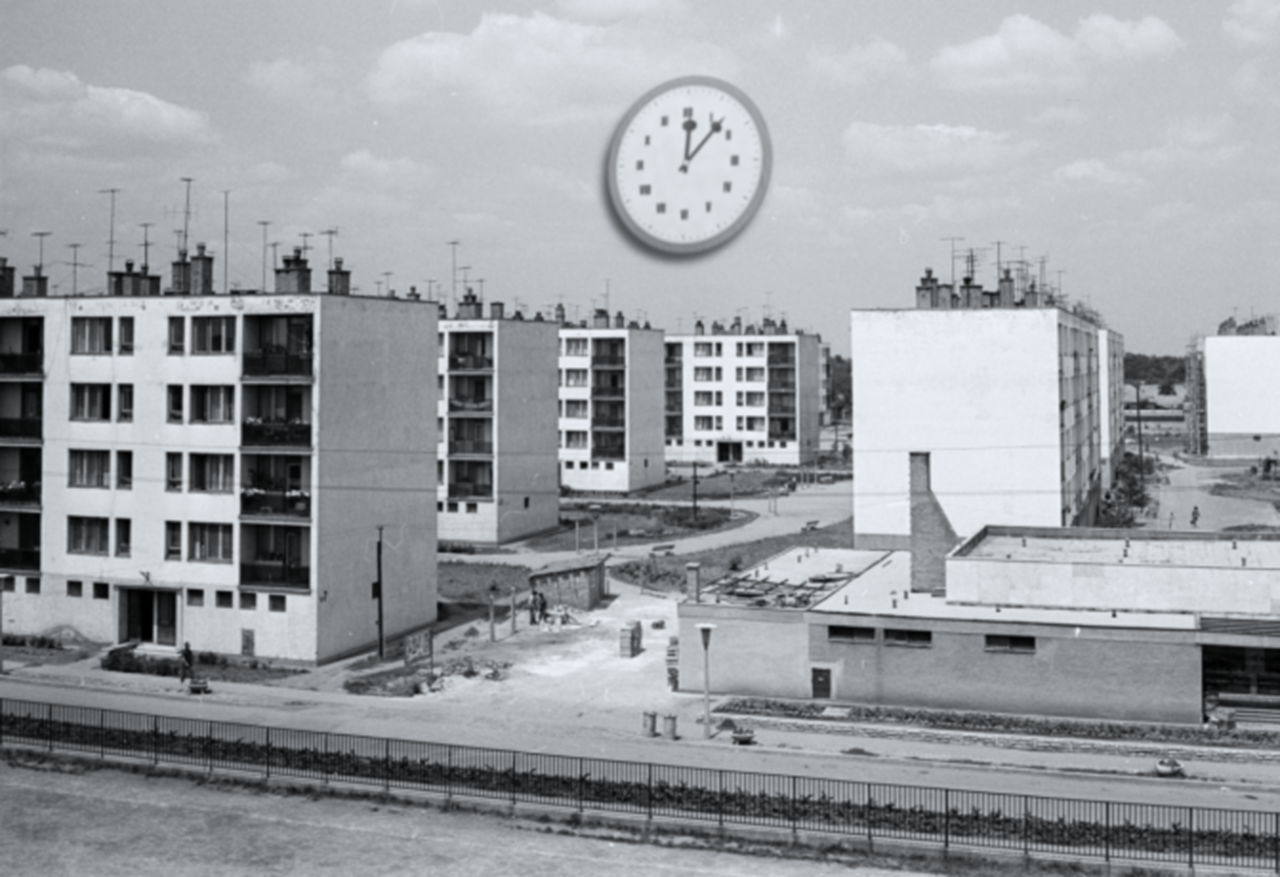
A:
12.07
